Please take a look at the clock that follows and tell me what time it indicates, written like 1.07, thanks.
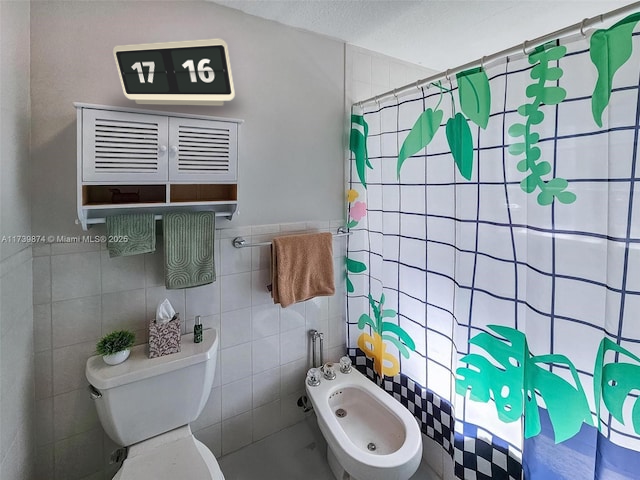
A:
17.16
